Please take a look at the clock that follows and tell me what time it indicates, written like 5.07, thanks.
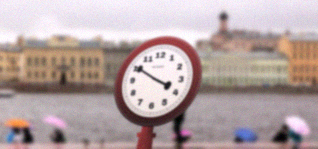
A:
3.50
